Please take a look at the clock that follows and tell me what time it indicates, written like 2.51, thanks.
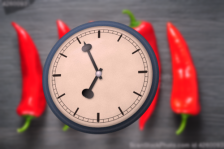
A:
6.56
